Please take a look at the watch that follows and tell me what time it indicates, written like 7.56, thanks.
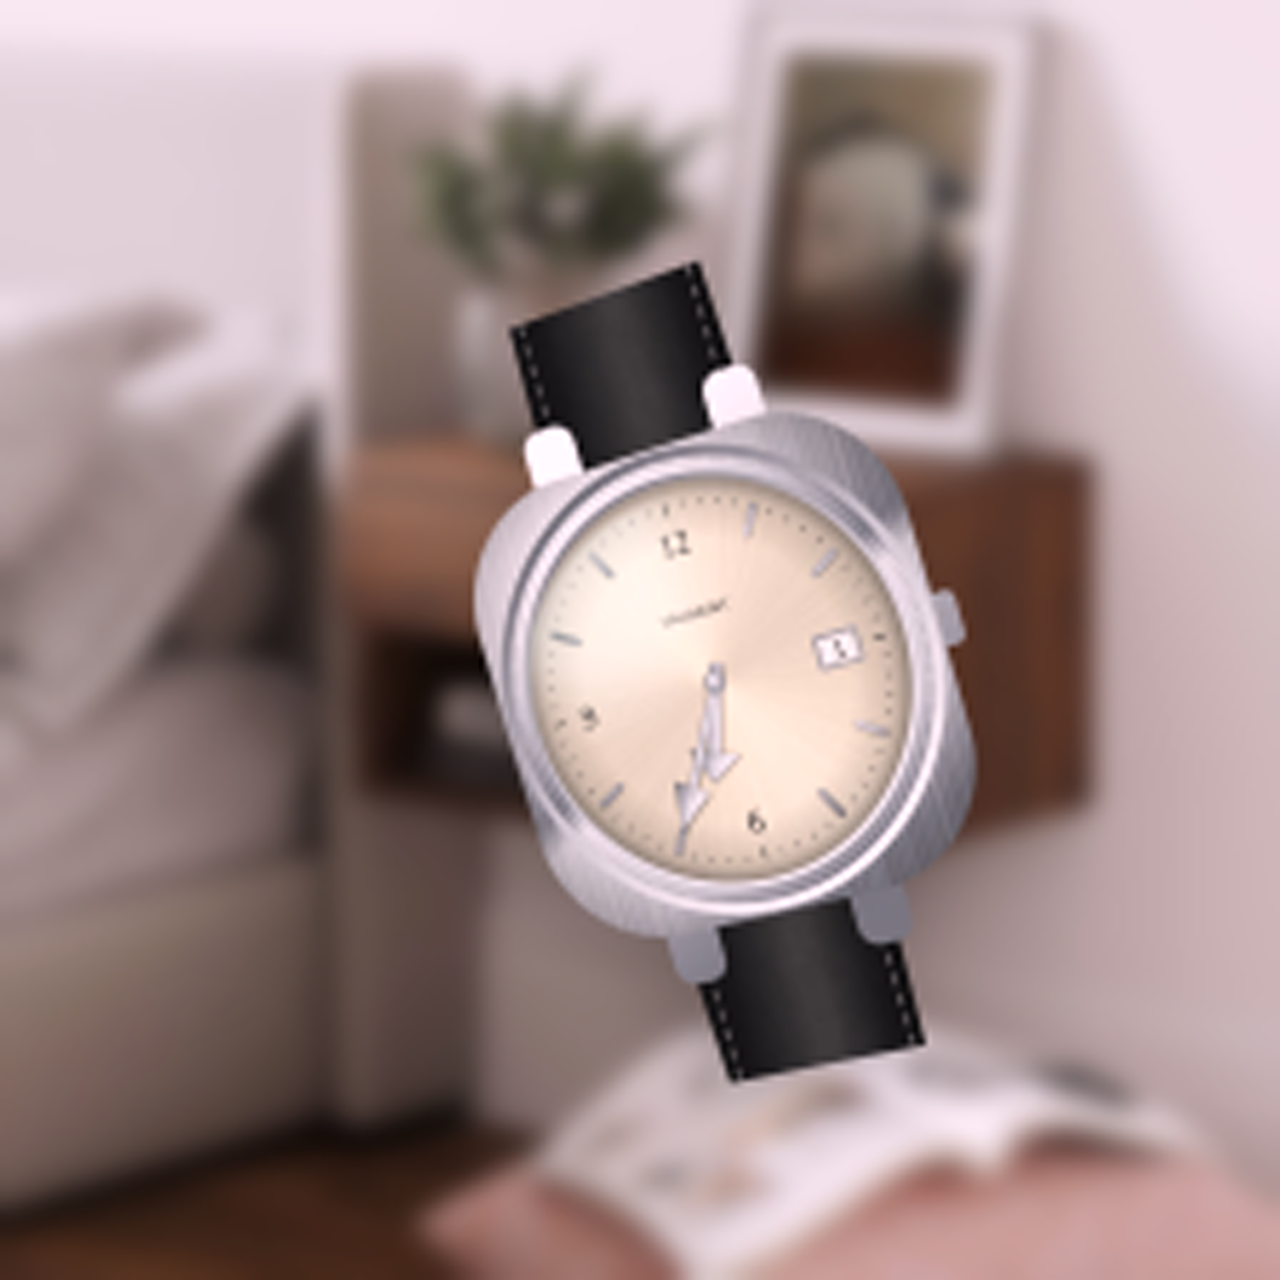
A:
6.35
